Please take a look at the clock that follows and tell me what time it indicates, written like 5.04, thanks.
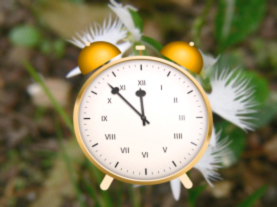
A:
11.53
